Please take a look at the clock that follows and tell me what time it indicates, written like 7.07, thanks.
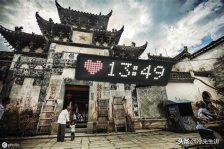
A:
13.49
